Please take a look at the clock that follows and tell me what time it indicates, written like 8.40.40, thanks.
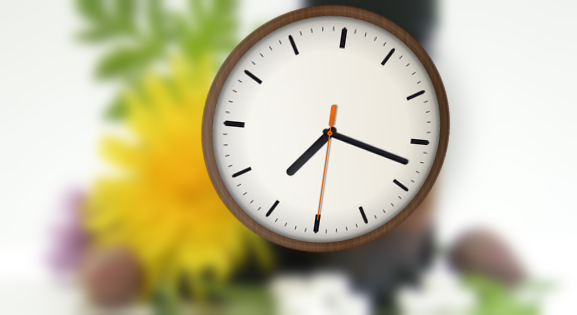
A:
7.17.30
